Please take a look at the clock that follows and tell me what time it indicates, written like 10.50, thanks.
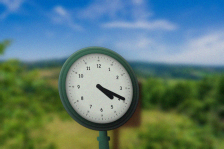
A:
4.19
